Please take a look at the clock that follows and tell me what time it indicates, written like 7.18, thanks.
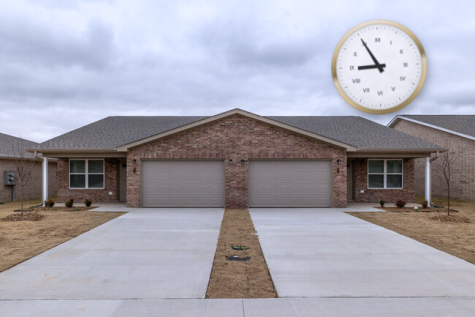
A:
8.55
